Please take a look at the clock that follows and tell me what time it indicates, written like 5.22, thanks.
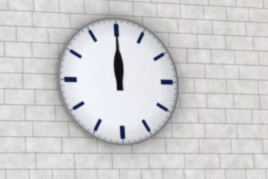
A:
12.00
